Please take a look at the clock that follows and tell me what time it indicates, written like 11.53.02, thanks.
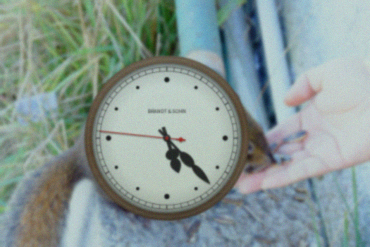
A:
5.22.46
